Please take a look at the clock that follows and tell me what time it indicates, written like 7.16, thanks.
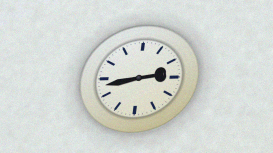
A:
2.43
